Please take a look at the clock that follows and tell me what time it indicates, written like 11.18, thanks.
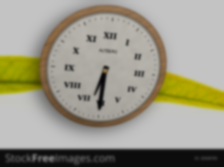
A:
6.30
